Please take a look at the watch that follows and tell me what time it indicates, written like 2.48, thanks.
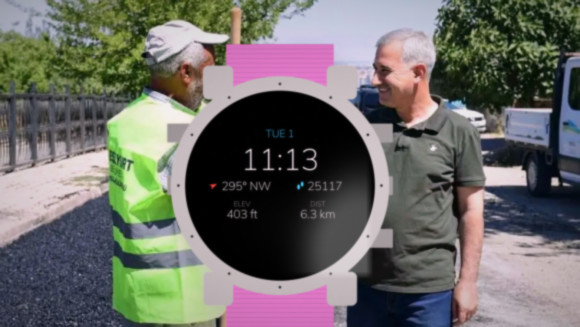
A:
11.13
